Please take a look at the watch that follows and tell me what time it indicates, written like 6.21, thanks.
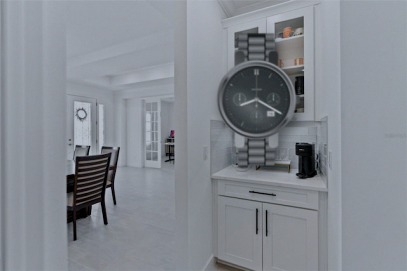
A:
8.20
